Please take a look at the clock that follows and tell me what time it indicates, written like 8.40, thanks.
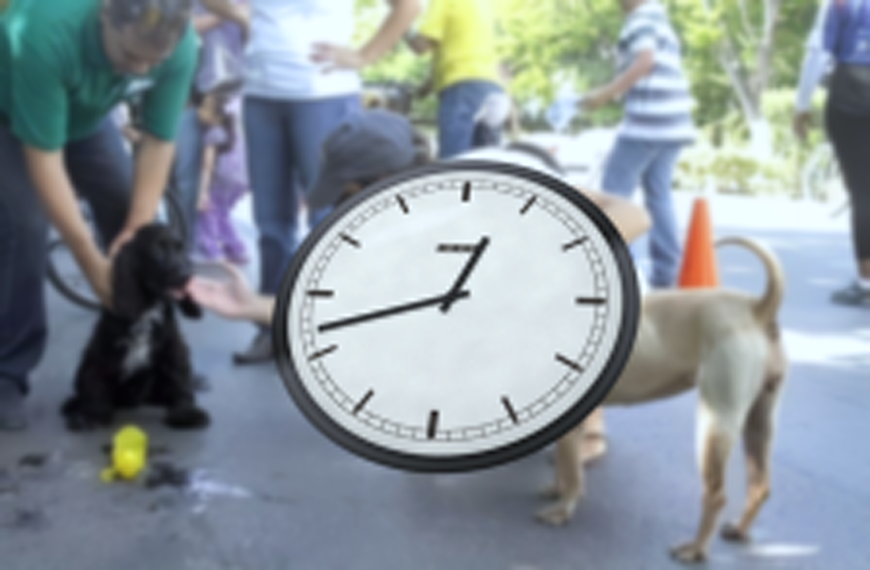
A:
12.42
